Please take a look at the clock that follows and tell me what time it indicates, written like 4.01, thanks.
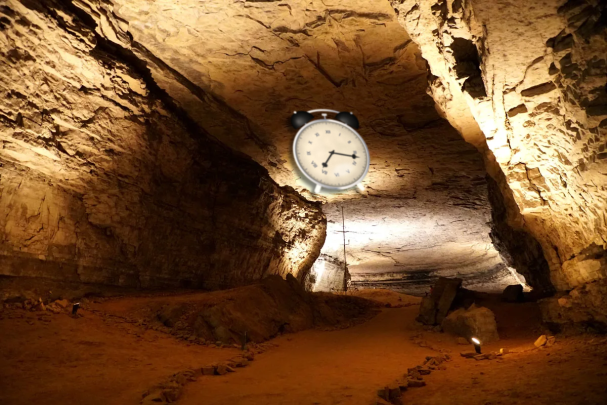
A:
7.17
